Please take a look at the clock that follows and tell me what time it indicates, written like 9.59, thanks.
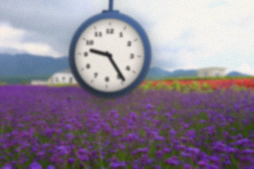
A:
9.24
